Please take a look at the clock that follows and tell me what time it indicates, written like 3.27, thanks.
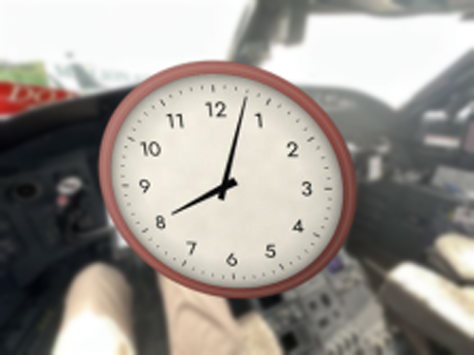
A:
8.03
